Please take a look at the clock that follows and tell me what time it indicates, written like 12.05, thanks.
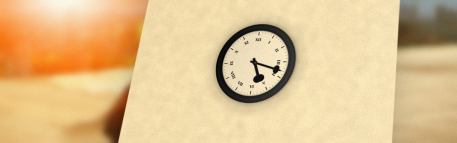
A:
5.18
